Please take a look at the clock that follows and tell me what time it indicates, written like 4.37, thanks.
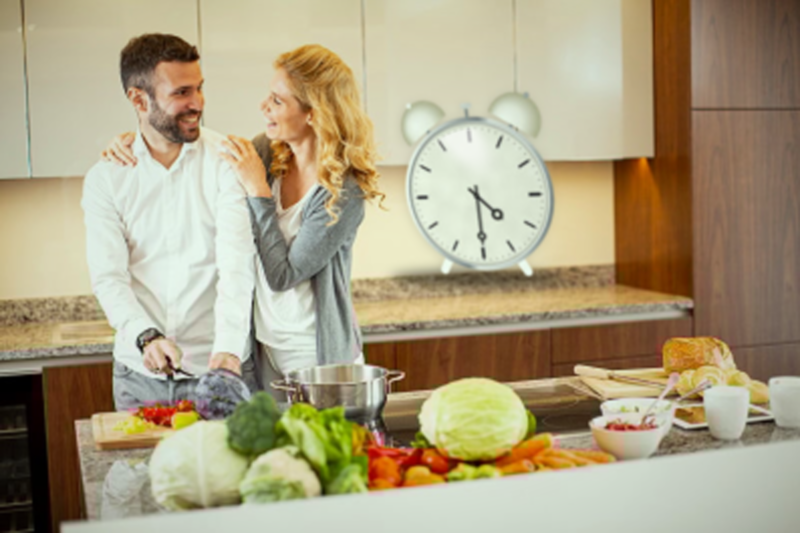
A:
4.30
